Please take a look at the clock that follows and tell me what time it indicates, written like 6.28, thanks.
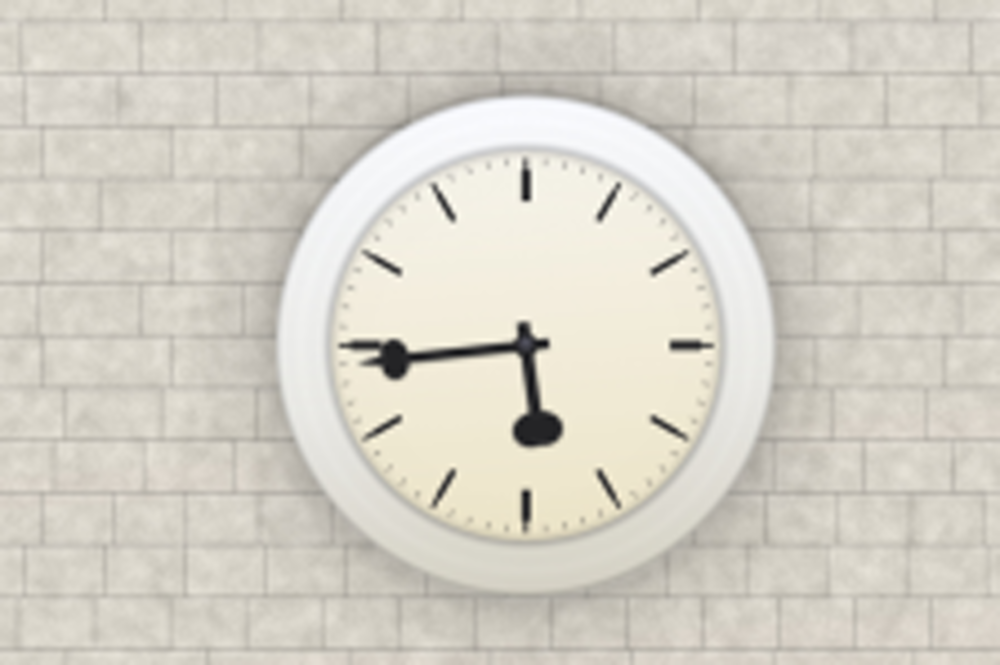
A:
5.44
